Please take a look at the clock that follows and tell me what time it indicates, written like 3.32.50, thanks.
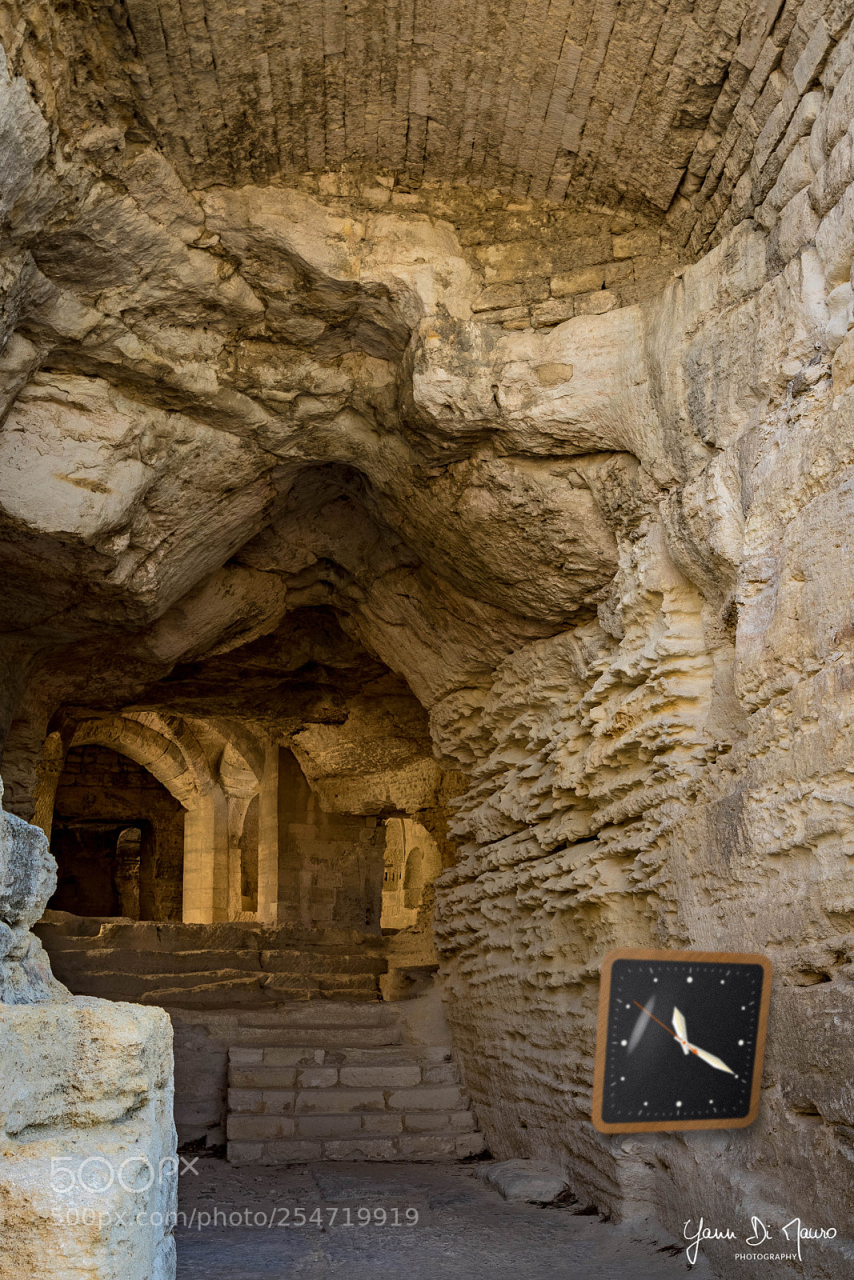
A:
11.19.51
